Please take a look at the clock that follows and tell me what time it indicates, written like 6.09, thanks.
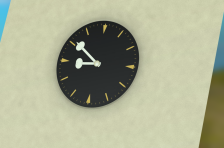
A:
8.51
